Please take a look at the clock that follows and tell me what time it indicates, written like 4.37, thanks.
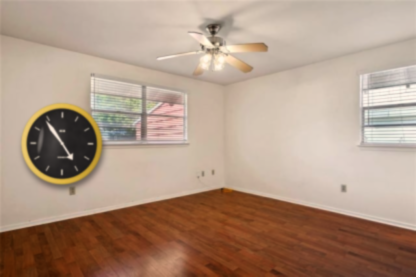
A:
4.54
